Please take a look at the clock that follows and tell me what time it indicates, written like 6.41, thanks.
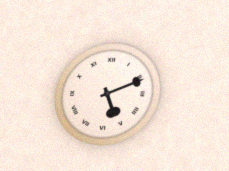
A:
5.11
